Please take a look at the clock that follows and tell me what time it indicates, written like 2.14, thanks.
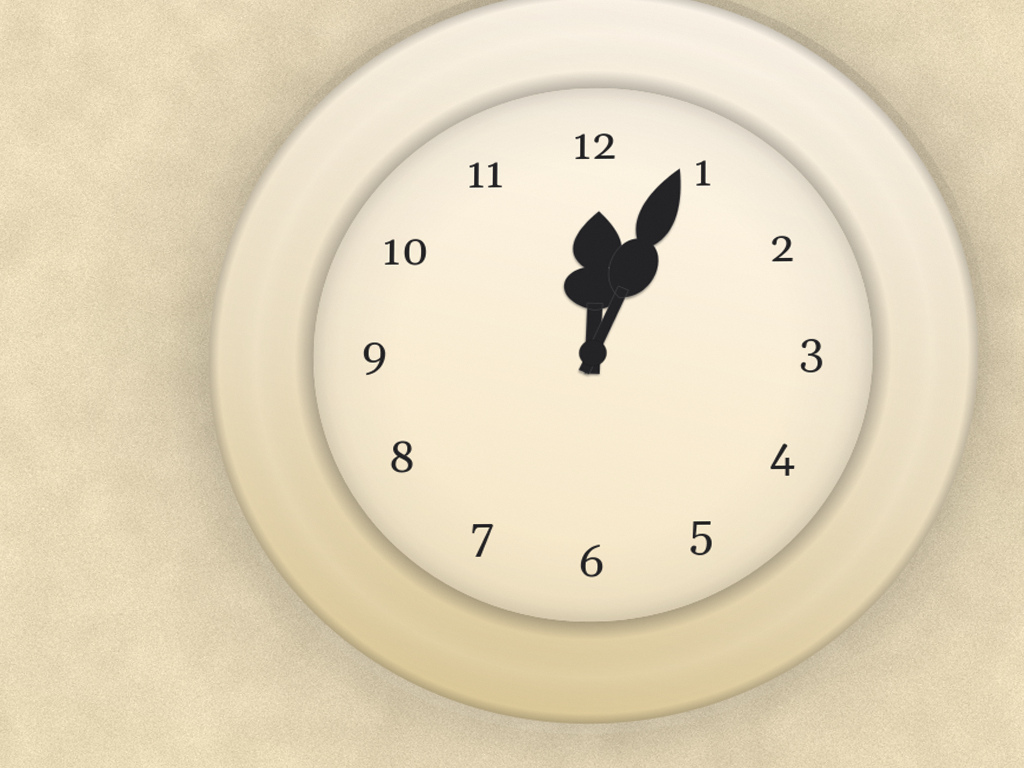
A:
12.04
